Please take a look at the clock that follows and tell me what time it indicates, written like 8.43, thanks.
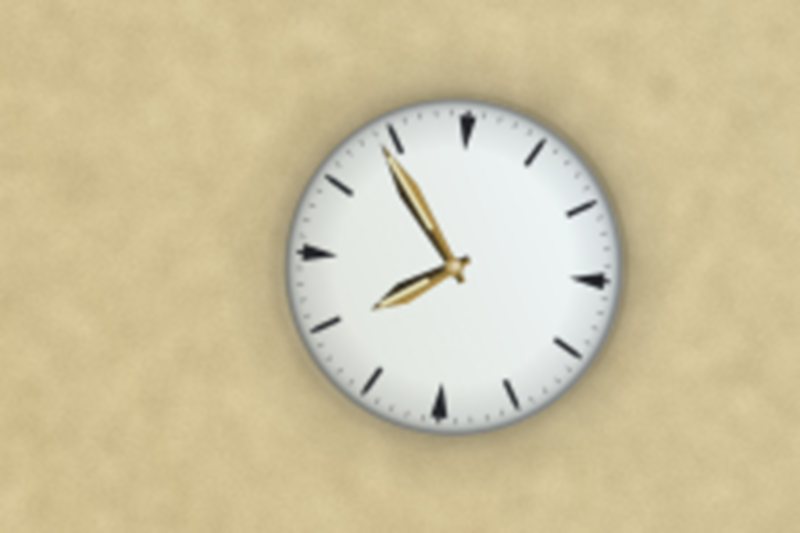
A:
7.54
